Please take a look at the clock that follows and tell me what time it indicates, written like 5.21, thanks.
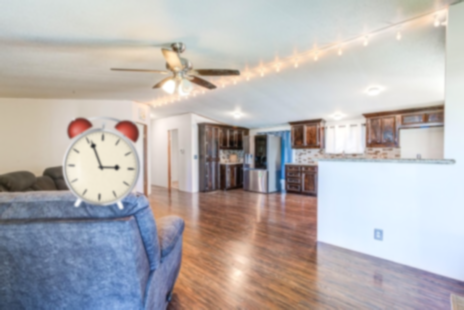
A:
2.56
